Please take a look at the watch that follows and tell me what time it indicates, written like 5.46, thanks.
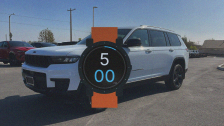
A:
5.00
